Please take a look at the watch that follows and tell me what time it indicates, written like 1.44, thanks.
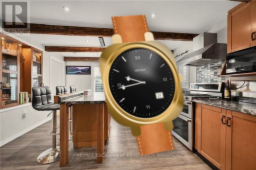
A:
9.44
